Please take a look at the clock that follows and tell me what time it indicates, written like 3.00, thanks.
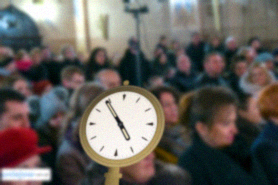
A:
4.54
